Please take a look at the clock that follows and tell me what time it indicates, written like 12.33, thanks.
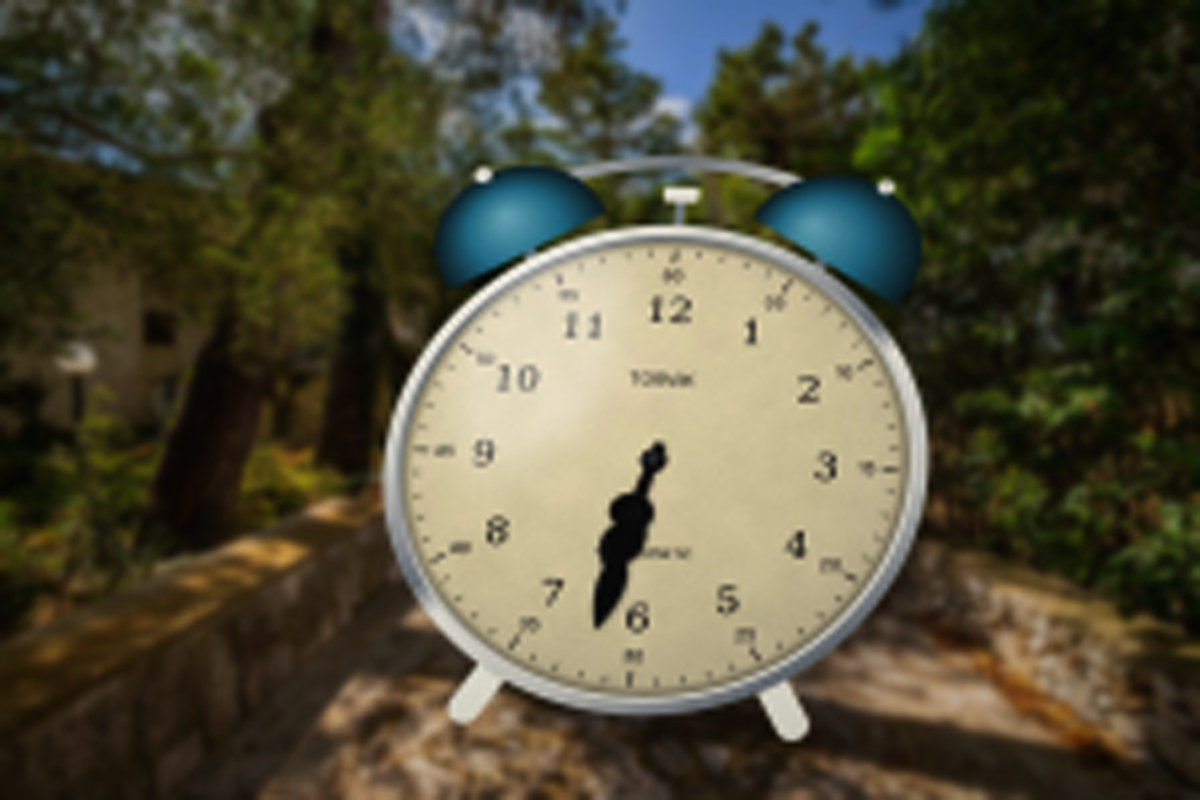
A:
6.32
